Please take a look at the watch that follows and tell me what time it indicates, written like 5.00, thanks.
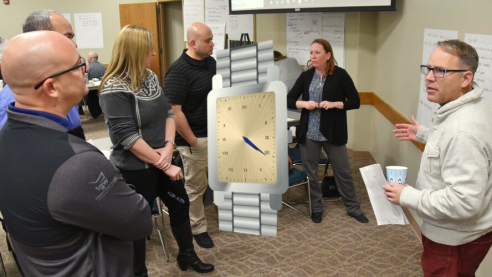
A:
4.21
